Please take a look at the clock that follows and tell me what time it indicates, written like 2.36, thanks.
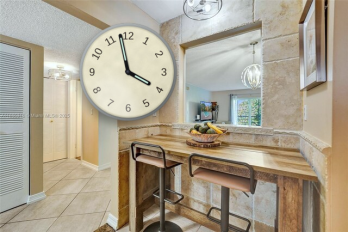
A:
3.58
